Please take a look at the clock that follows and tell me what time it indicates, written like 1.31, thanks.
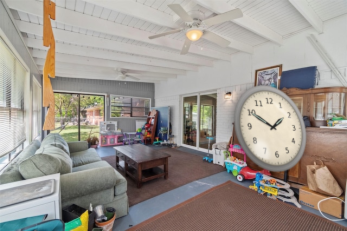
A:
1.50
